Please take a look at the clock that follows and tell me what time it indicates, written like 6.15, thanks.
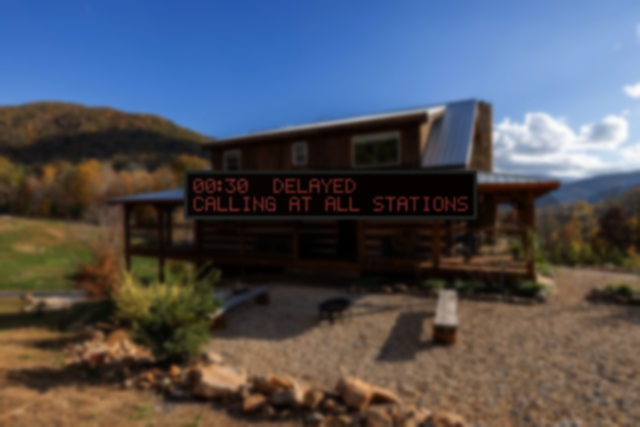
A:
0.30
